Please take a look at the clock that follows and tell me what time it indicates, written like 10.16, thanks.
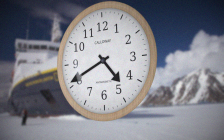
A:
4.41
